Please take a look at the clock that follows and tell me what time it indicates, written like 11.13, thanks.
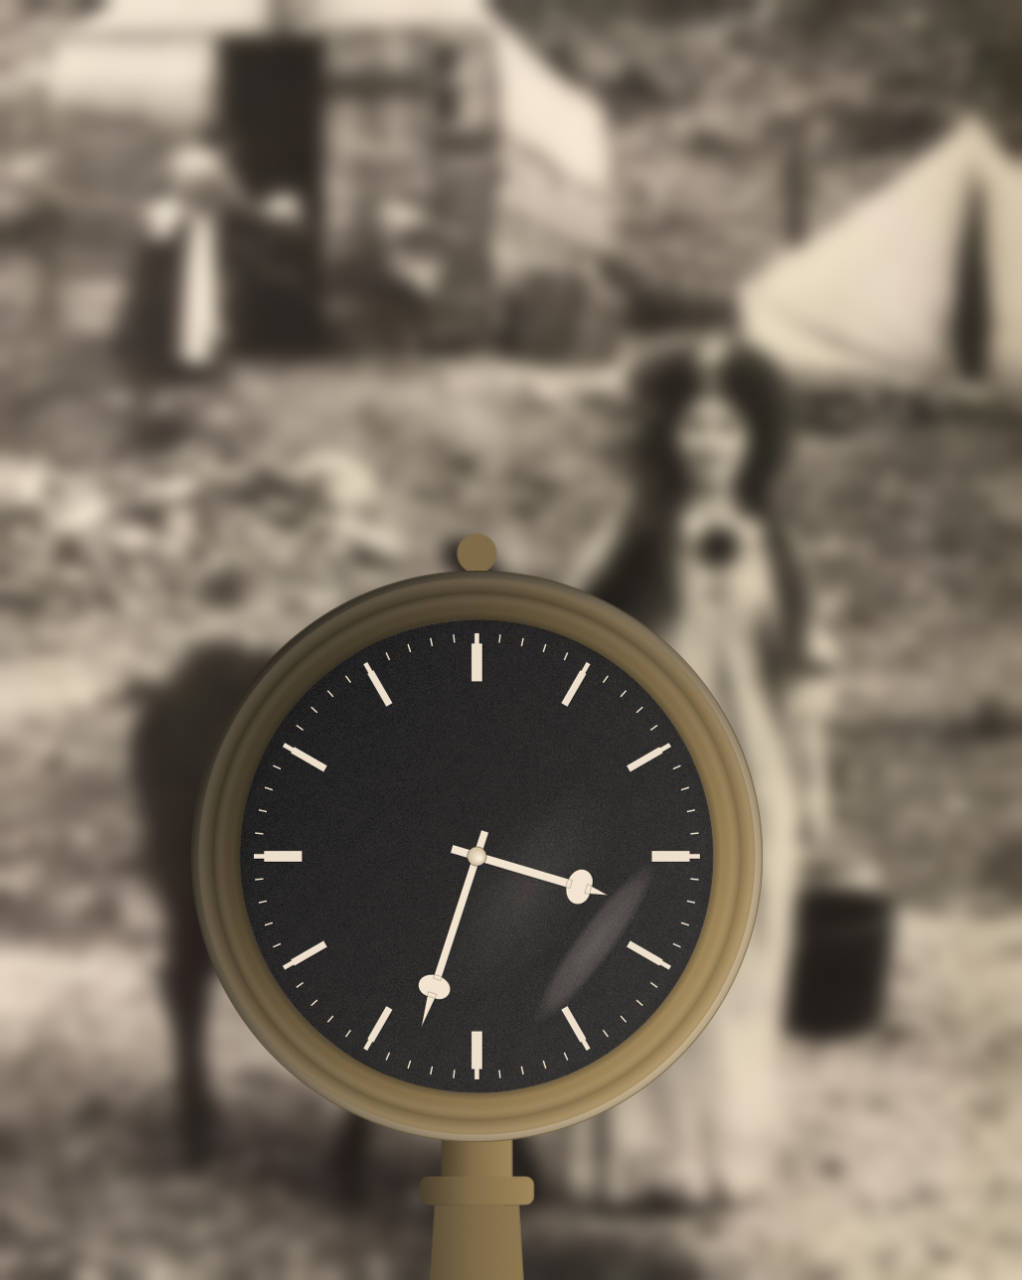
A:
3.33
